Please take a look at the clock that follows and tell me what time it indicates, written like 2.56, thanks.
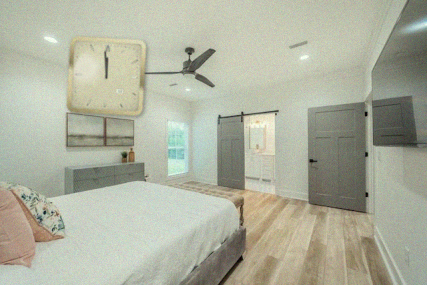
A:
11.59
